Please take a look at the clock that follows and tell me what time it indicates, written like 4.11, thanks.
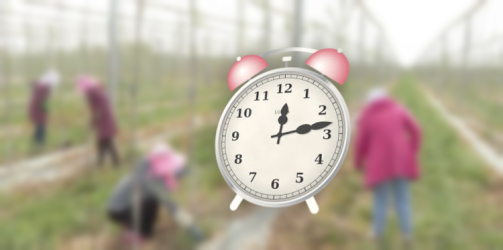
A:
12.13
